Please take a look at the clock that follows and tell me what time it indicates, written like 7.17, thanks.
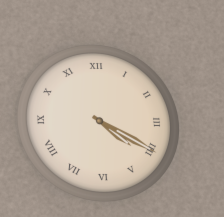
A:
4.20
